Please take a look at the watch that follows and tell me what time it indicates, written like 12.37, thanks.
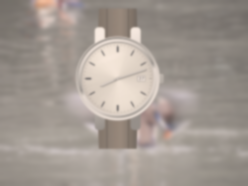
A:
8.12
